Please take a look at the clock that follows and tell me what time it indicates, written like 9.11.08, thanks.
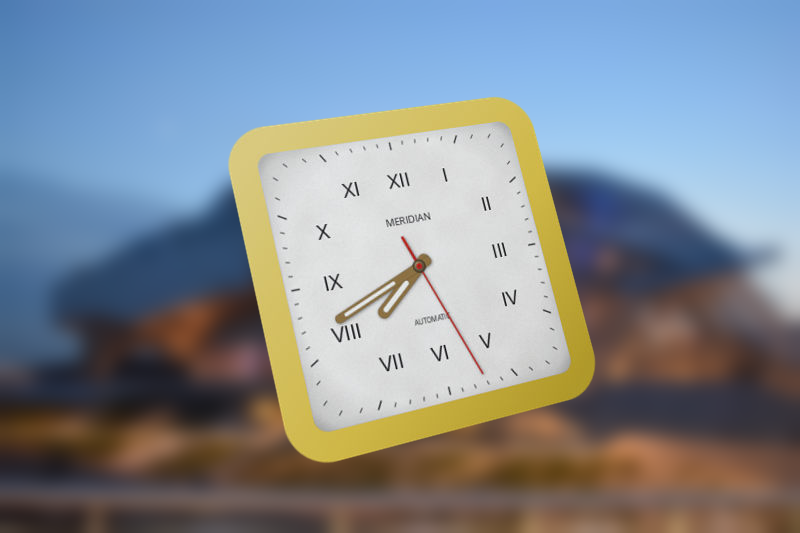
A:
7.41.27
